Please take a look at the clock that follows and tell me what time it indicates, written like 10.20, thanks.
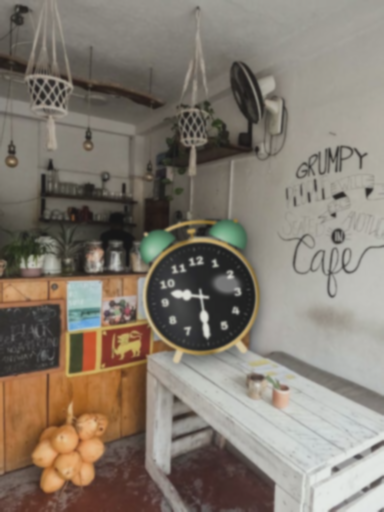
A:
9.30
